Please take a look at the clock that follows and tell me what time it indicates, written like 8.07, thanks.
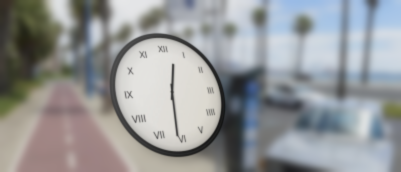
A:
12.31
